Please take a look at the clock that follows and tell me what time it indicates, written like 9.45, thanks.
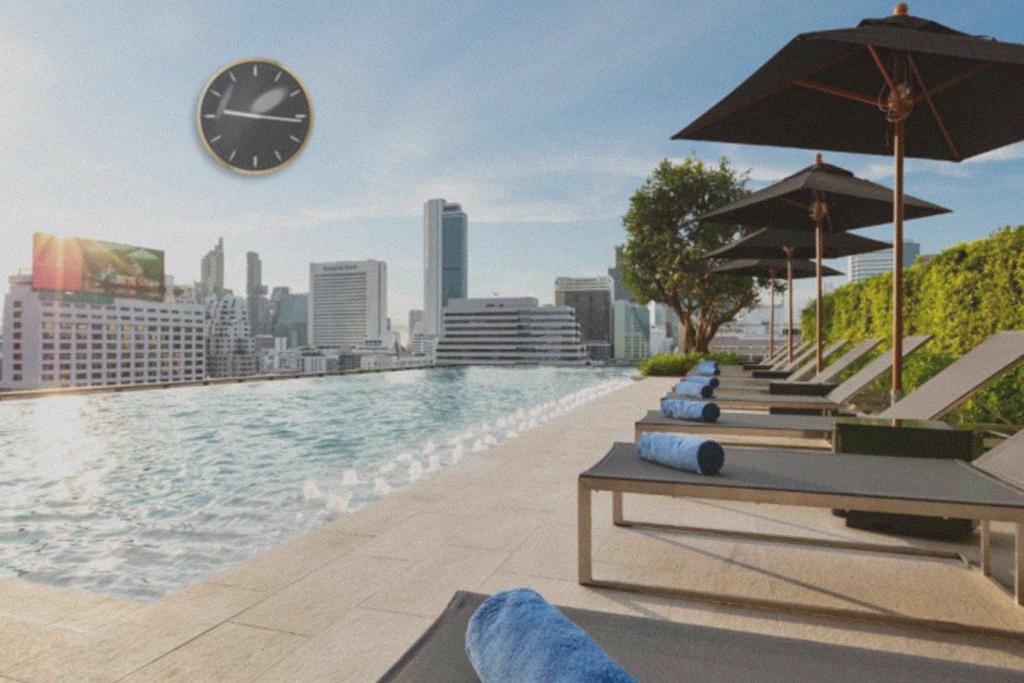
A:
9.16
